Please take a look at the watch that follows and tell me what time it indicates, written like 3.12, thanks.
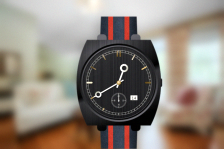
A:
12.40
